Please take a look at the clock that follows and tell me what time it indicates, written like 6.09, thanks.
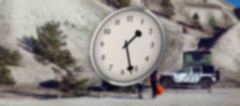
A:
1.27
